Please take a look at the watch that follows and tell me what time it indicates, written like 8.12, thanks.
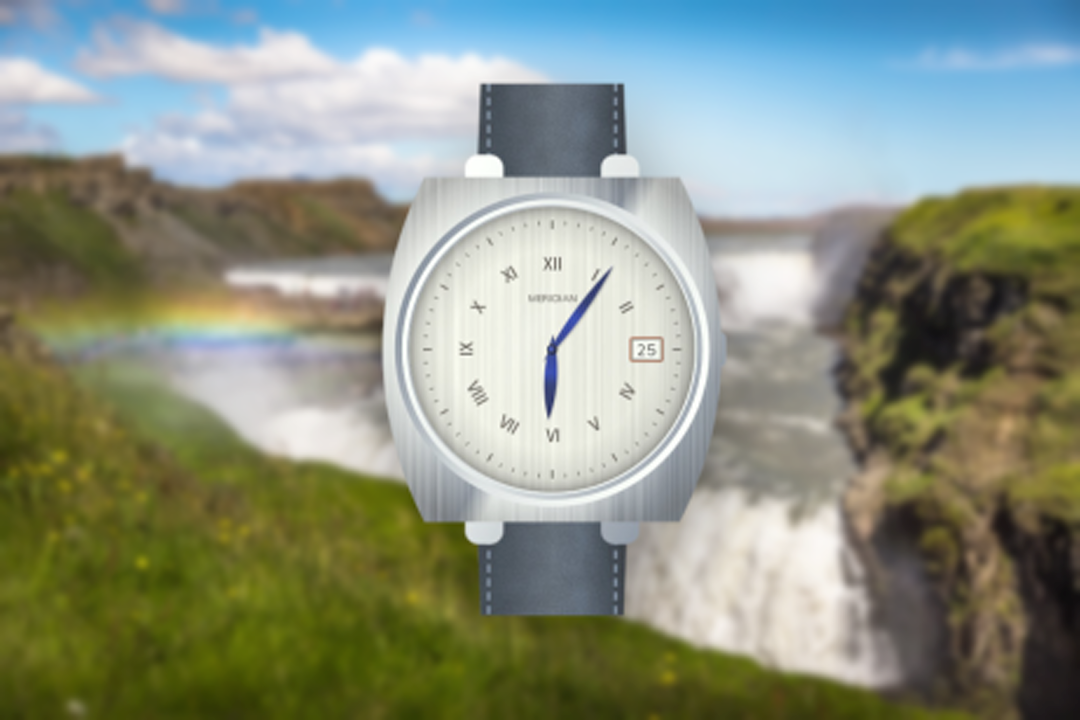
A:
6.06
